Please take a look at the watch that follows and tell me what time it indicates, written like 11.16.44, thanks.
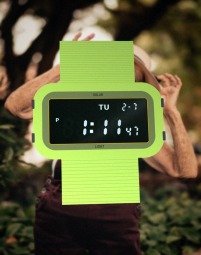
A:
1.11.47
